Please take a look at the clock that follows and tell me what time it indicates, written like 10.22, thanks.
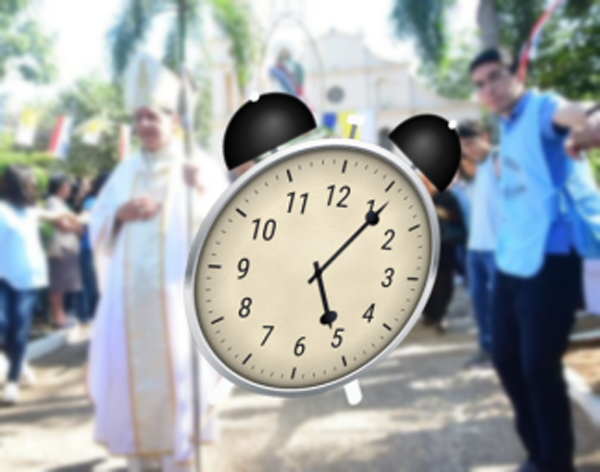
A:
5.06
